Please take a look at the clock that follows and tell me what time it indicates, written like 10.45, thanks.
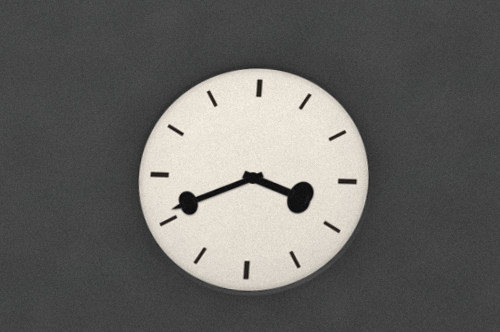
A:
3.41
